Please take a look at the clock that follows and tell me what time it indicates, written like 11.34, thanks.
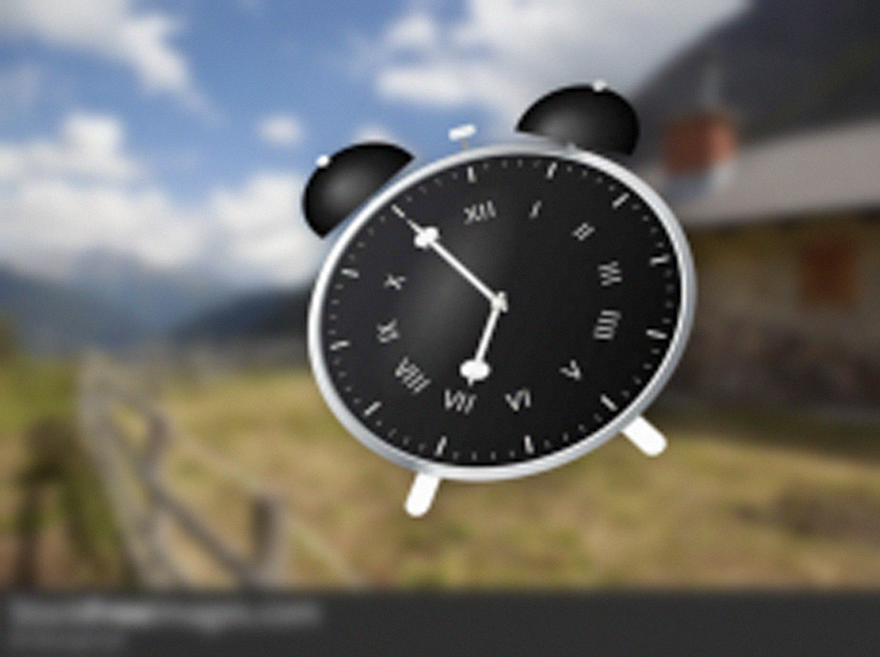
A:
6.55
